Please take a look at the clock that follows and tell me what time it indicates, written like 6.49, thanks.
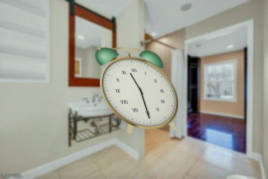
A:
11.30
